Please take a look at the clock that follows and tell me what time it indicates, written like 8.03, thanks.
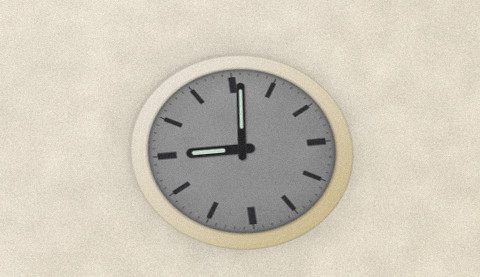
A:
9.01
